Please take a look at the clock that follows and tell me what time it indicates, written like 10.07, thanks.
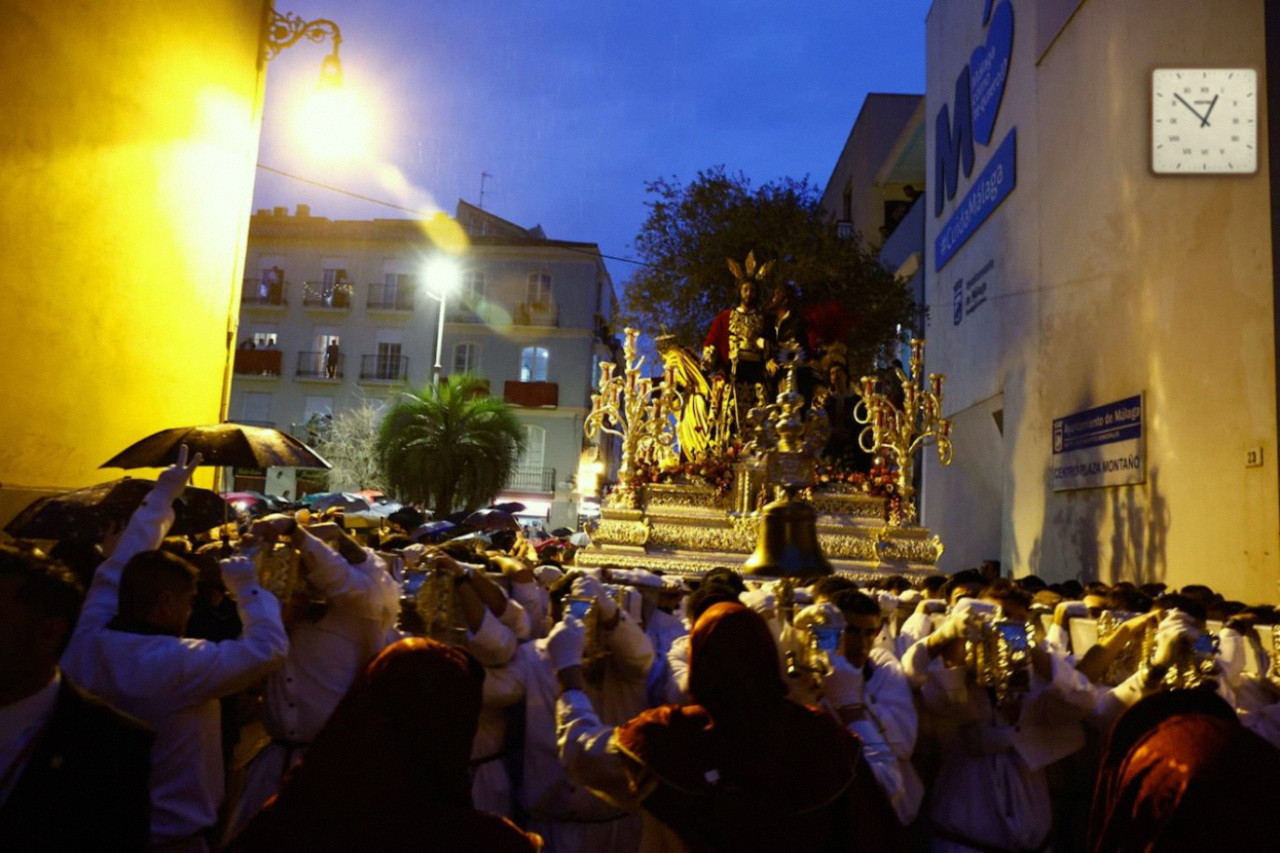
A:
12.52
